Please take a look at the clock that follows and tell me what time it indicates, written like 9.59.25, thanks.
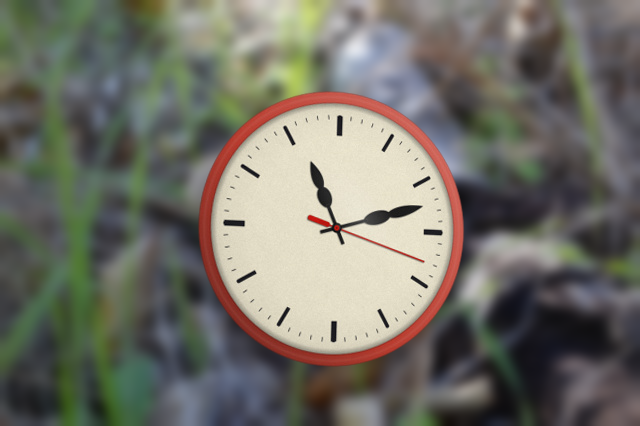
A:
11.12.18
